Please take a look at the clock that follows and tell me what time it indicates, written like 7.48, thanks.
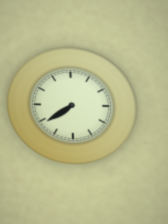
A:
7.39
